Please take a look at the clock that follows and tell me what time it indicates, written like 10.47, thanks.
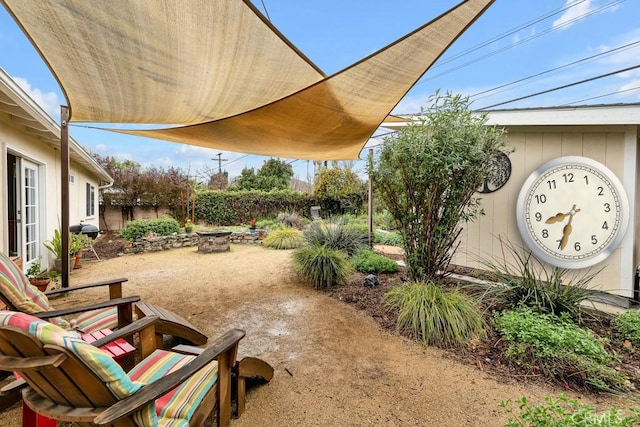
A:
8.34
